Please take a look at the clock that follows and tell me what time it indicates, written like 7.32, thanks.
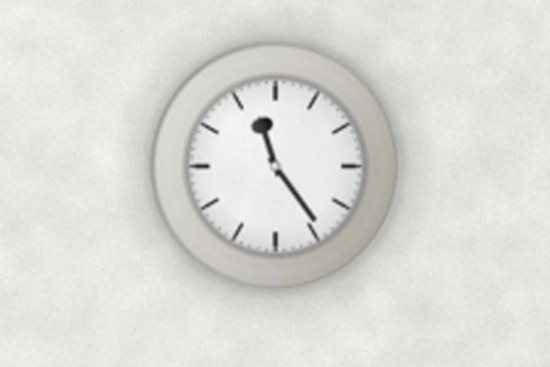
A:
11.24
